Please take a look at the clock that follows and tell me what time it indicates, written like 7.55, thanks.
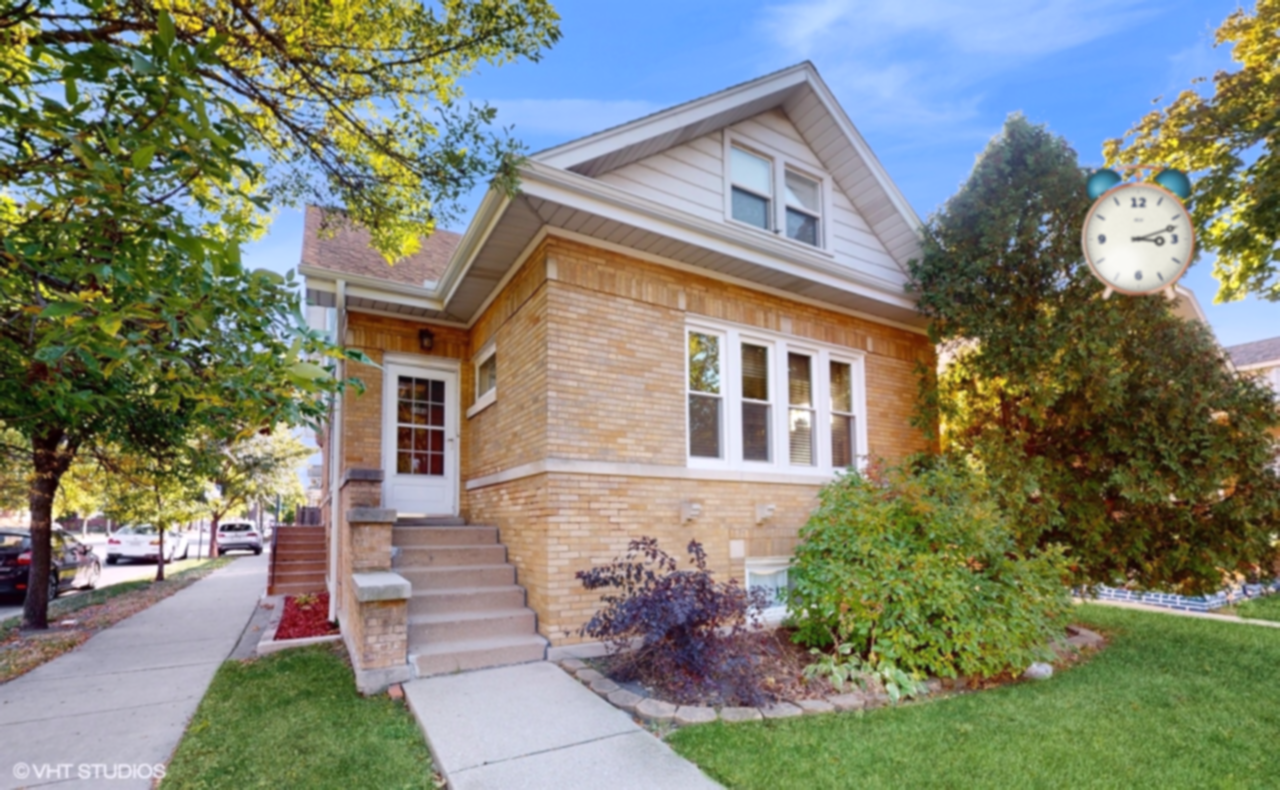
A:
3.12
